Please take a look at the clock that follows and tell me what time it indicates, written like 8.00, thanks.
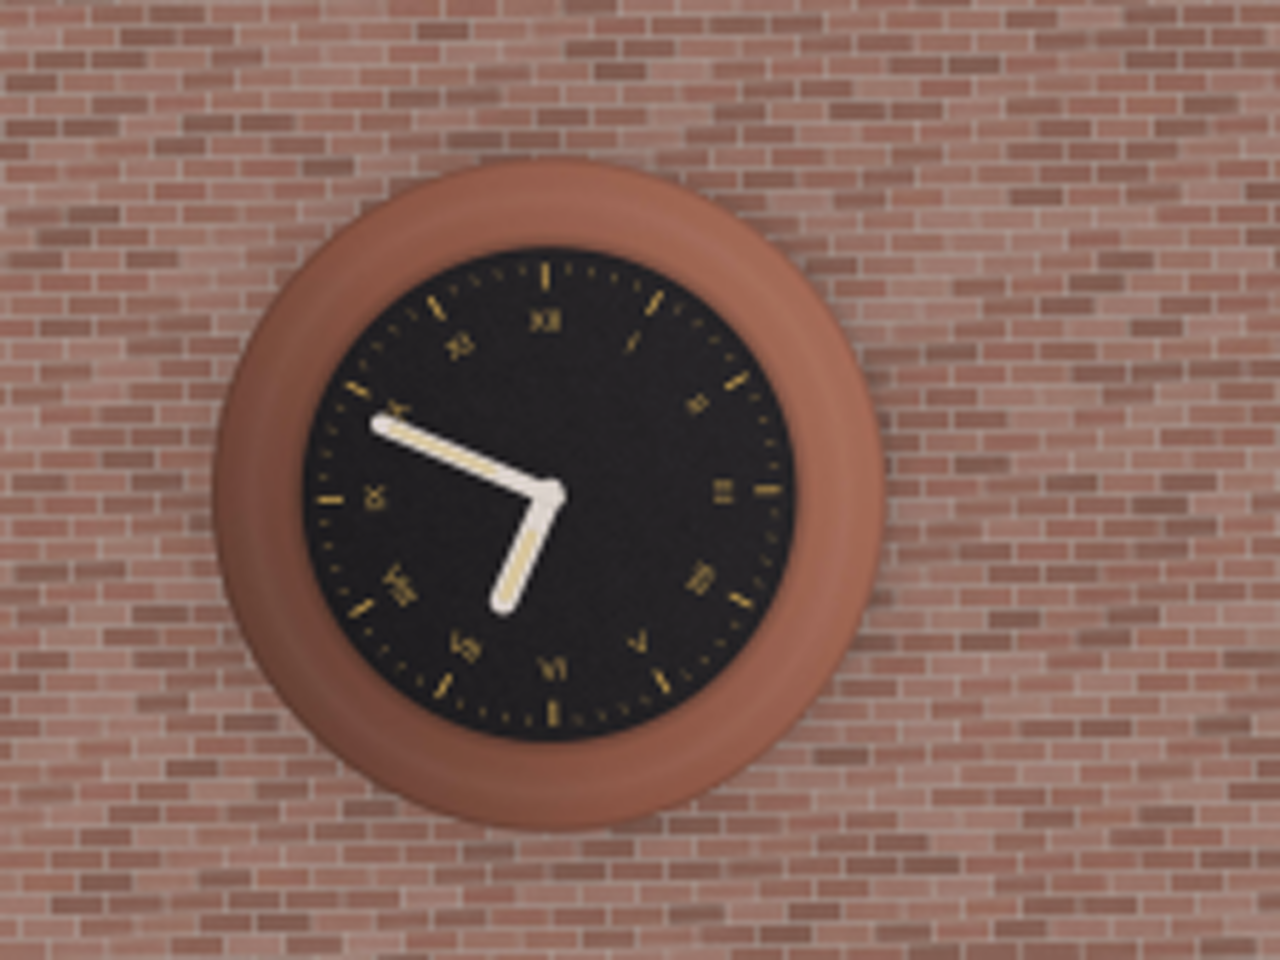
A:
6.49
